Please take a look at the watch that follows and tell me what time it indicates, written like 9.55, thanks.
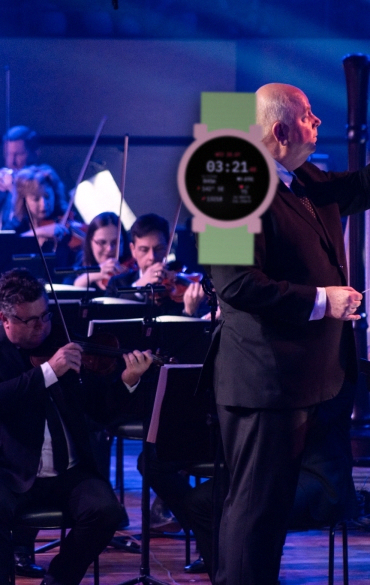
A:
3.21
